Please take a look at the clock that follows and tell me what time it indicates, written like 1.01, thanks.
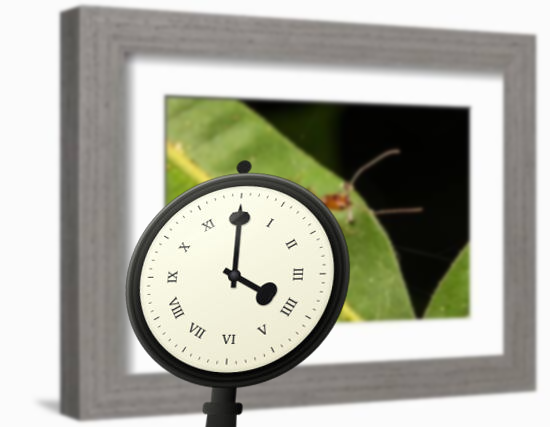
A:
4.00
